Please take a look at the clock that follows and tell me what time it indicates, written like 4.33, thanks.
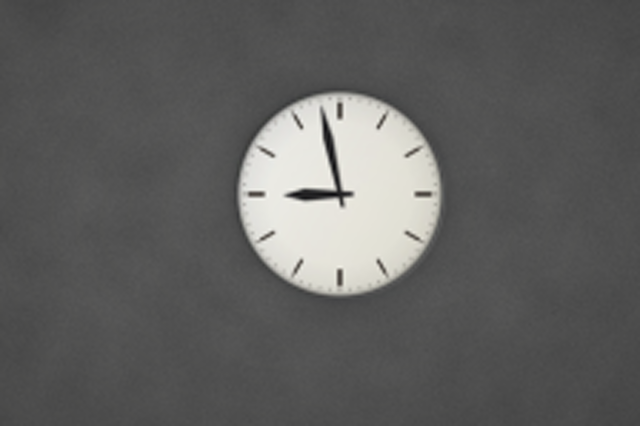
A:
8.58
